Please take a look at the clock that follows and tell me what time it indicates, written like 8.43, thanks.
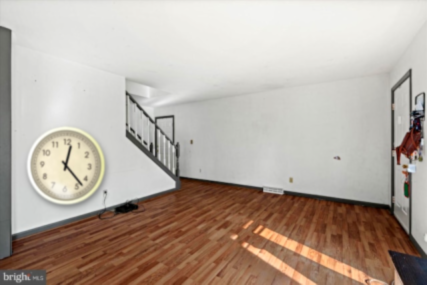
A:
12.23
